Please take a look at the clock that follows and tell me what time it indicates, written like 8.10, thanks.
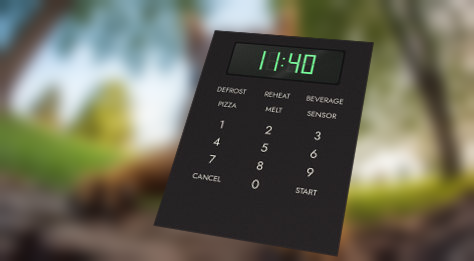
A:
11.40
